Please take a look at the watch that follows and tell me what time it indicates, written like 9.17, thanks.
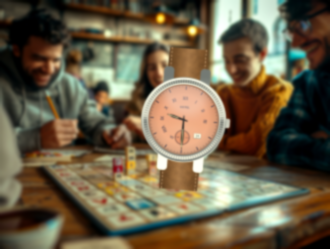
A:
9.30
